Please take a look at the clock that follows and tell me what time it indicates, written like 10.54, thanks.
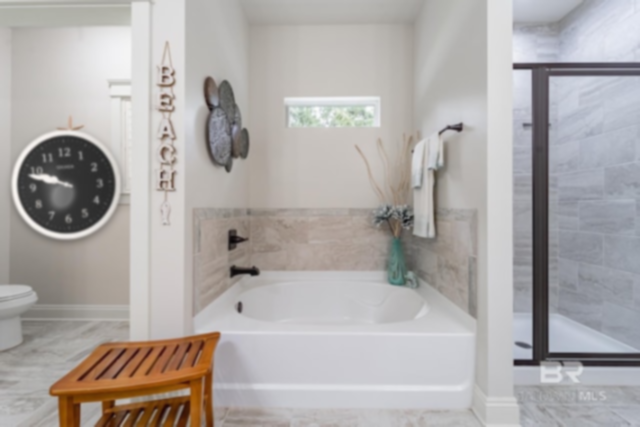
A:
9.48
